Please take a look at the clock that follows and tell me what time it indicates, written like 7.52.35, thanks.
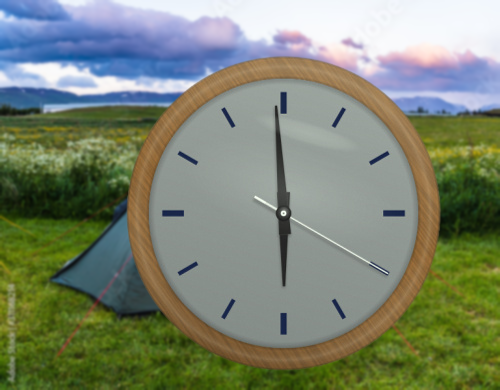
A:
5.59.20
